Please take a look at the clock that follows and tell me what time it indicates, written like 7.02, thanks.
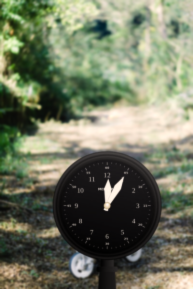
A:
12.05
